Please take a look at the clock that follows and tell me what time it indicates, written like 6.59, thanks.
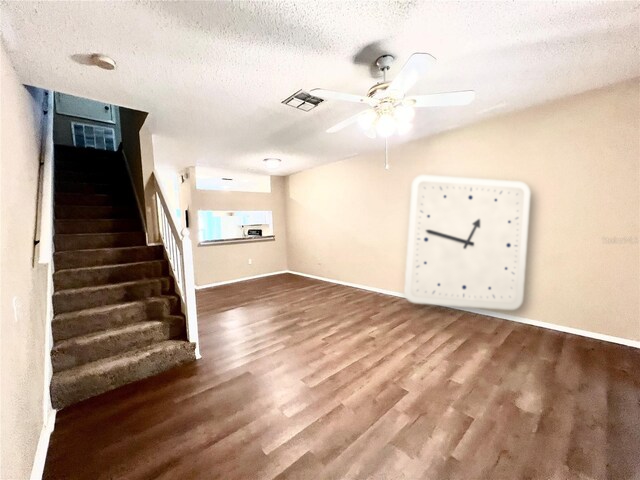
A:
12.47
